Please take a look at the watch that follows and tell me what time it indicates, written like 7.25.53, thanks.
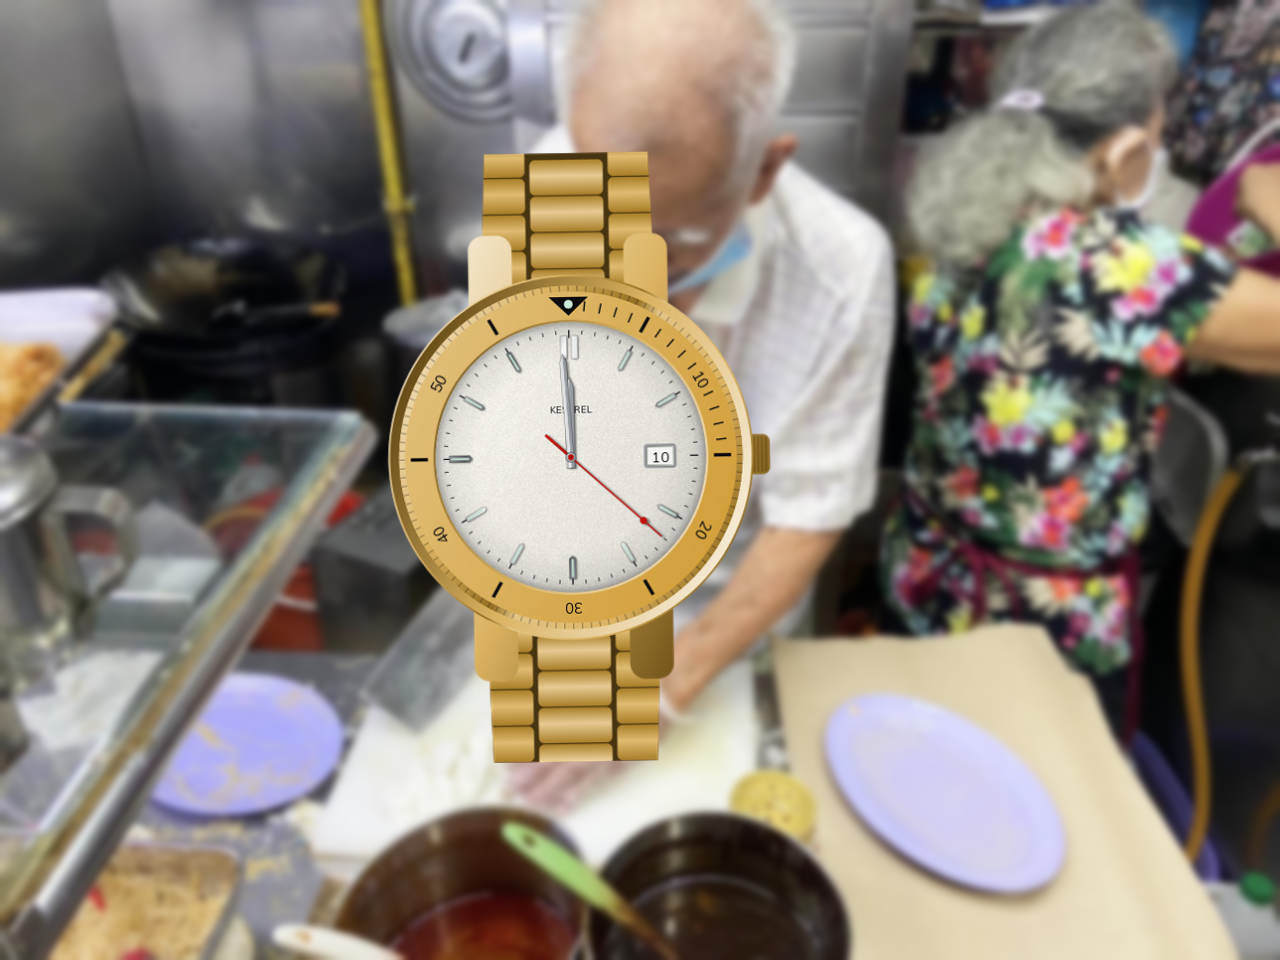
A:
11.59.22
